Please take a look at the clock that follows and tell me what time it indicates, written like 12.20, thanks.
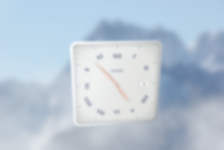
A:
4.53
